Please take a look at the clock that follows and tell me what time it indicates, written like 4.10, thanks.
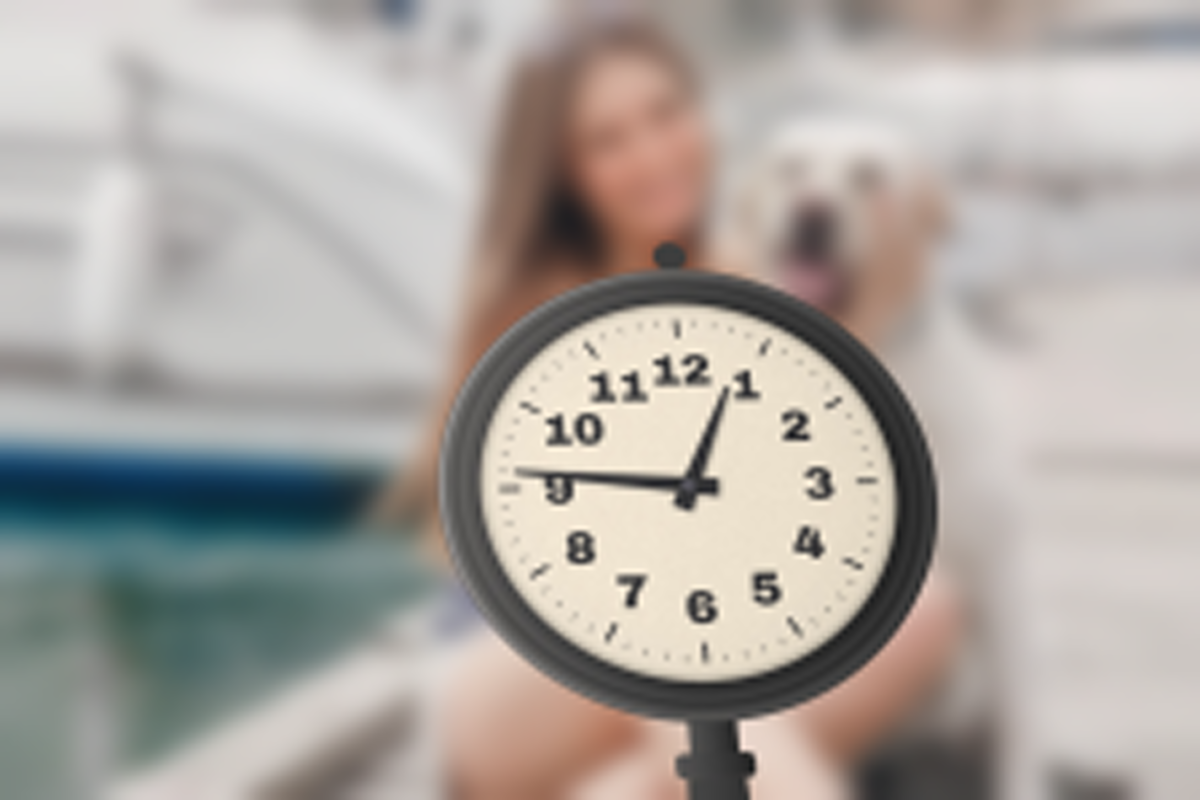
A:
12.46
